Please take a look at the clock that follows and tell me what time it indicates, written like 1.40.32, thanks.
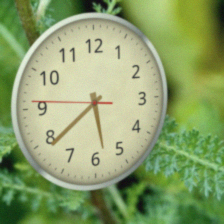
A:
5.38.46
